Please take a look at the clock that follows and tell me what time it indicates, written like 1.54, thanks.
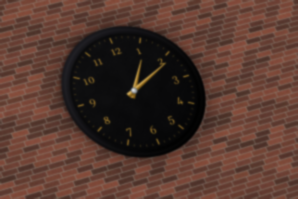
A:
1.11
